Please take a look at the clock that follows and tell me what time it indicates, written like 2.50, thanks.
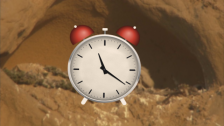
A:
11.21
